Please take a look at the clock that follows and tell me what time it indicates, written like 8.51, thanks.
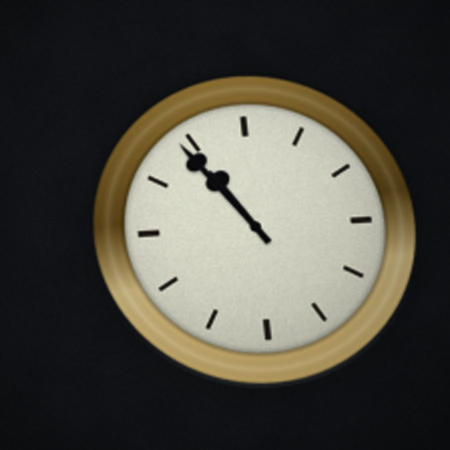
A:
10.54
